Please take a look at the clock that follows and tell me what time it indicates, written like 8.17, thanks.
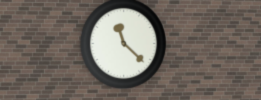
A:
11.22
